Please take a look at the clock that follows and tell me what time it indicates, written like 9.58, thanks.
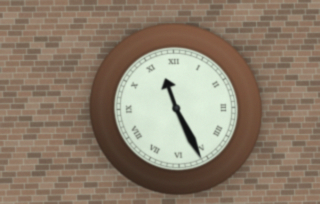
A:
11.26
